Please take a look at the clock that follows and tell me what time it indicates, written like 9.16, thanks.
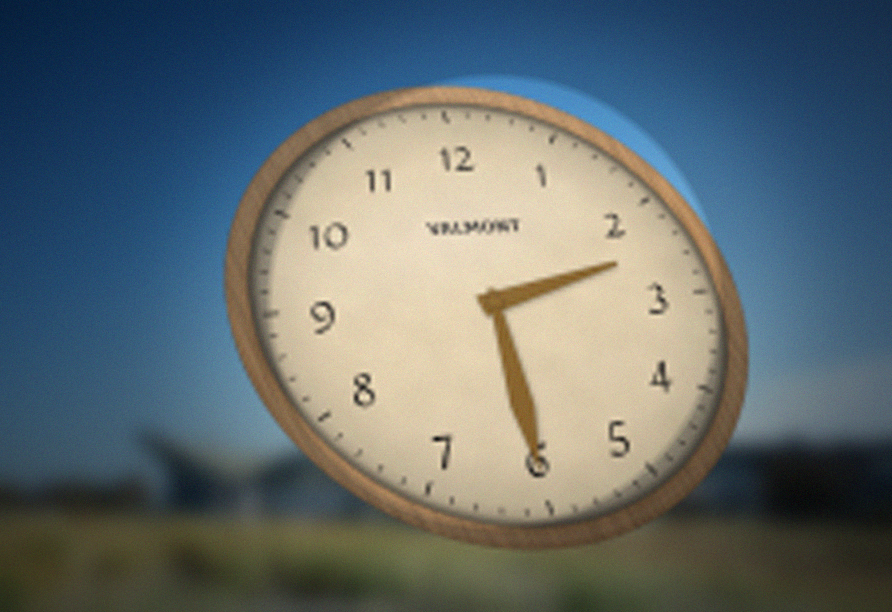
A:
2.30
